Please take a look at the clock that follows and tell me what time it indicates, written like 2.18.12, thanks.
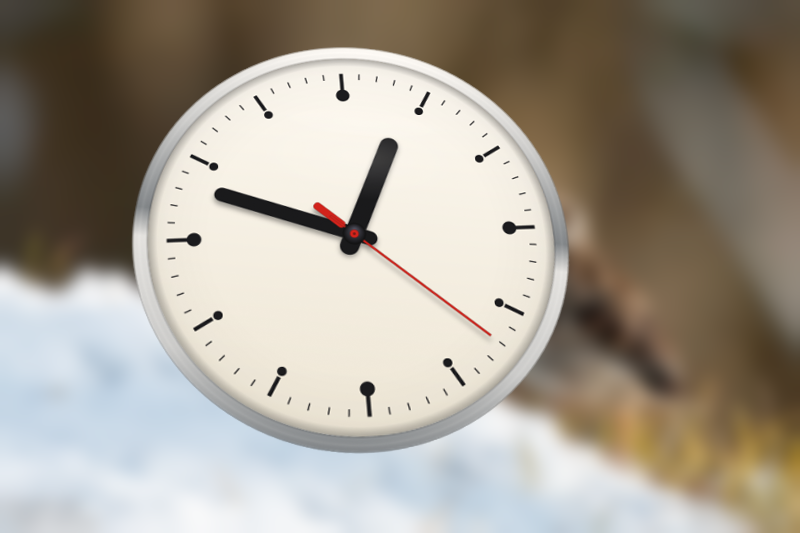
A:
12.48.22
